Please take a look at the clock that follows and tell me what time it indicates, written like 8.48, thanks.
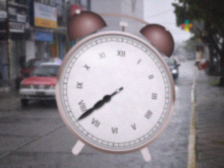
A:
7.38
